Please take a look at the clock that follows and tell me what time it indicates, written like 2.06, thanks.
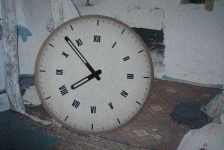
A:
7.53
